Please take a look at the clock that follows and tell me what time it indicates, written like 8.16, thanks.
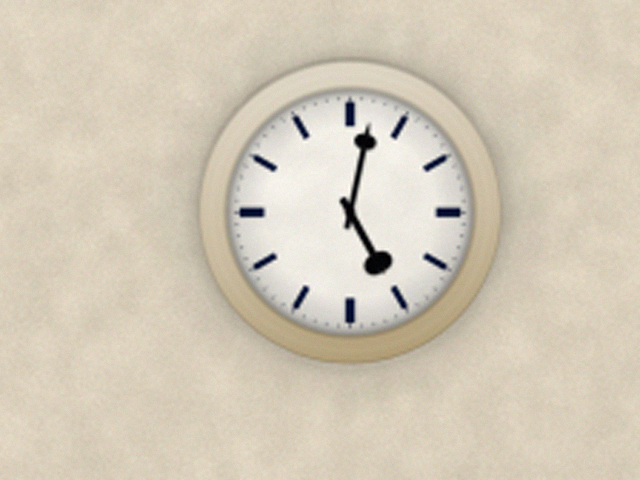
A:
5.02
